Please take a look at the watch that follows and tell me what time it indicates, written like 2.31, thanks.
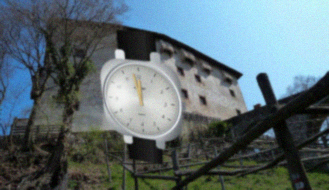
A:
11.58
